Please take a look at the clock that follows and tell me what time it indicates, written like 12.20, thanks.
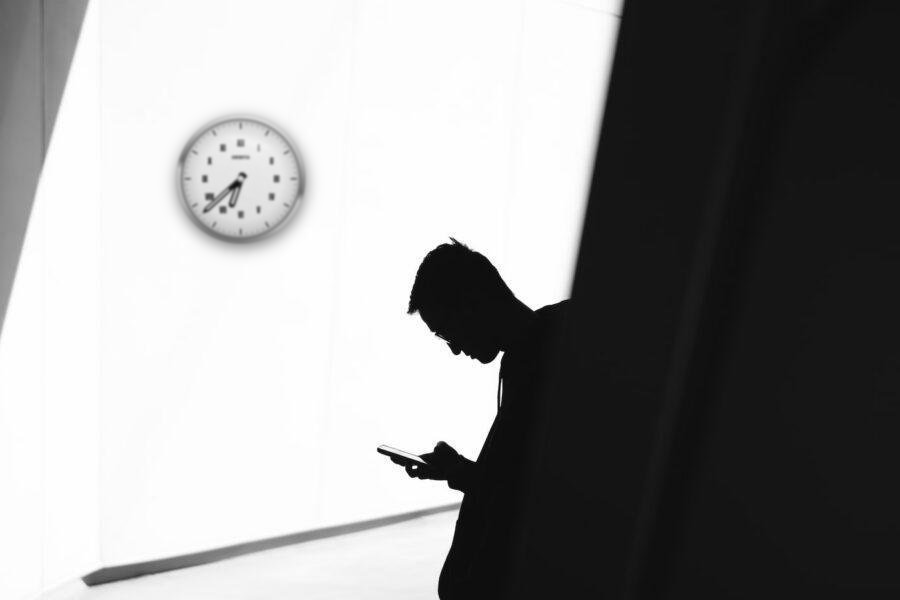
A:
6.38
